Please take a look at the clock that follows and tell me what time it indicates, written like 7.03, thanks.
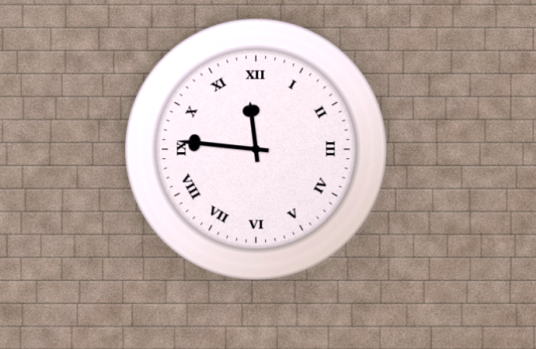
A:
11.46
